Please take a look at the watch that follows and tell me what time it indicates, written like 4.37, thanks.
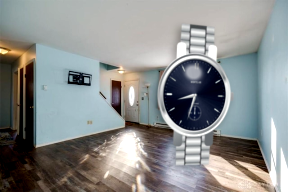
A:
8.33
